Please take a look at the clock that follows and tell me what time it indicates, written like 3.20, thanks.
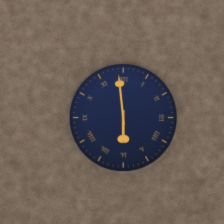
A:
5.59
